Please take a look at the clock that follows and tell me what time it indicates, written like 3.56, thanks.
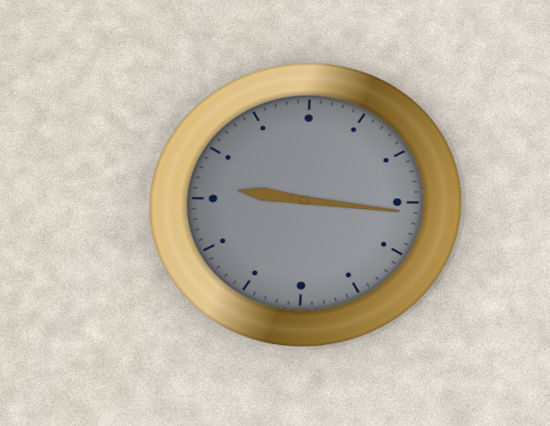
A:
9.16
